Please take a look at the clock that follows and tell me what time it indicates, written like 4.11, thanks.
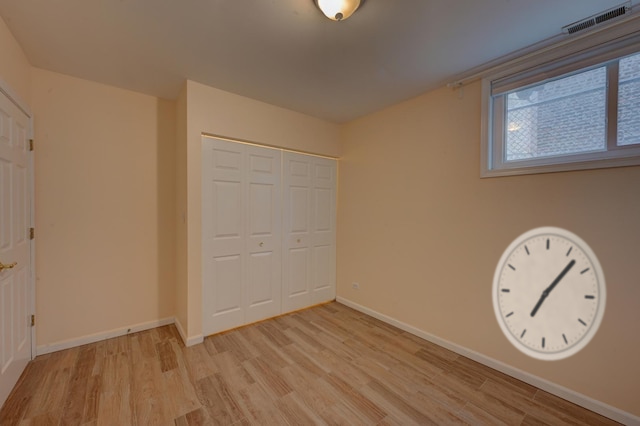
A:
7.07
